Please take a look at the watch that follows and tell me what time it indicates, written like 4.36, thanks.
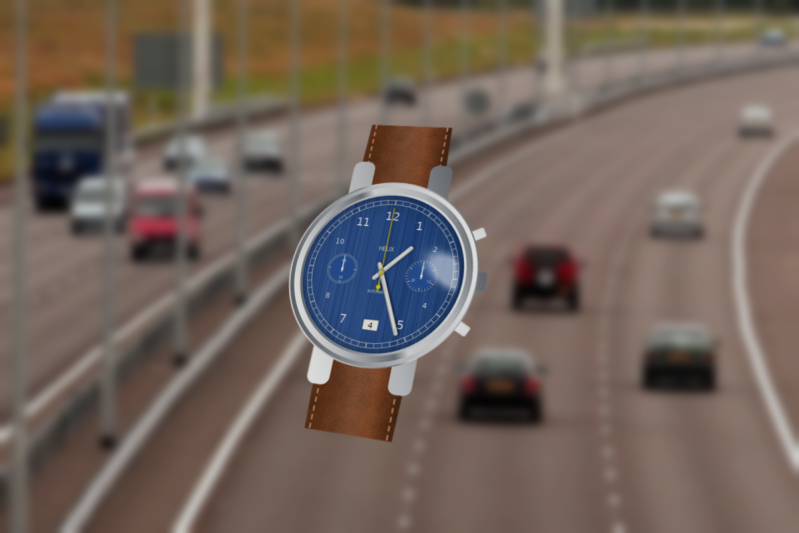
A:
1.26
